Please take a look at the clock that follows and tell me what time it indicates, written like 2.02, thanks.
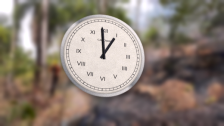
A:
12.59
